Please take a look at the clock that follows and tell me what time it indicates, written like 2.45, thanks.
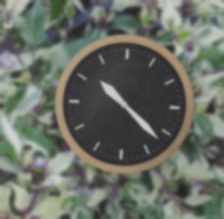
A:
10.22
